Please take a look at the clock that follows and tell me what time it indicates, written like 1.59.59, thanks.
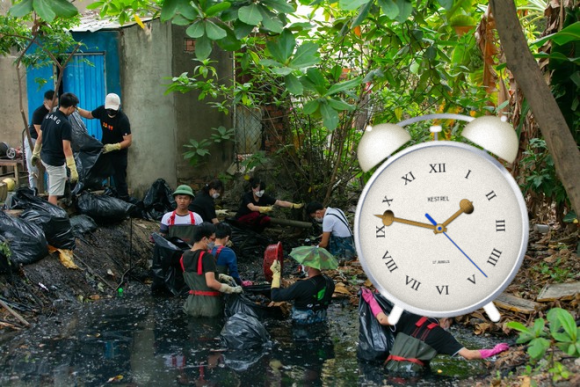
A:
1.47.23
